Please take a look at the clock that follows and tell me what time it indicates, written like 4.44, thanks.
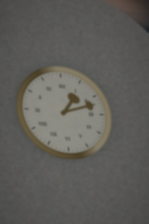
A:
1.12
